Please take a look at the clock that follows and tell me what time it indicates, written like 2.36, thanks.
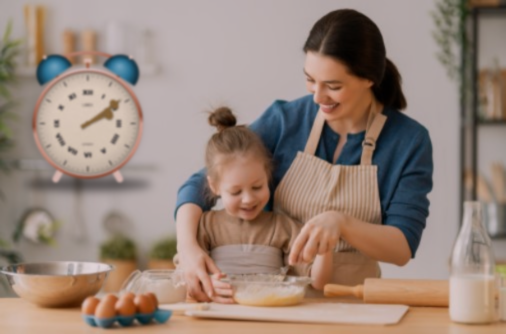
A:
2.09
